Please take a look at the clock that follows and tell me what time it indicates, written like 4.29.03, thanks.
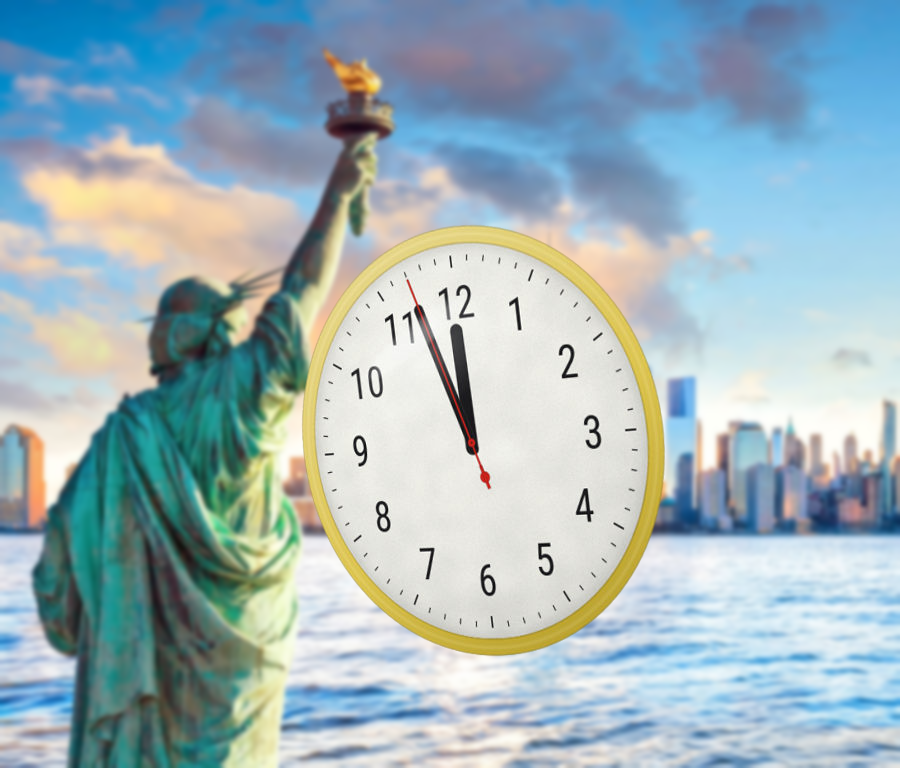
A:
11.56.57
